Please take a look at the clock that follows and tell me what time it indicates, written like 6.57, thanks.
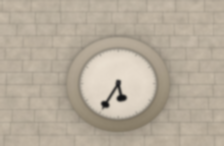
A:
5.35
